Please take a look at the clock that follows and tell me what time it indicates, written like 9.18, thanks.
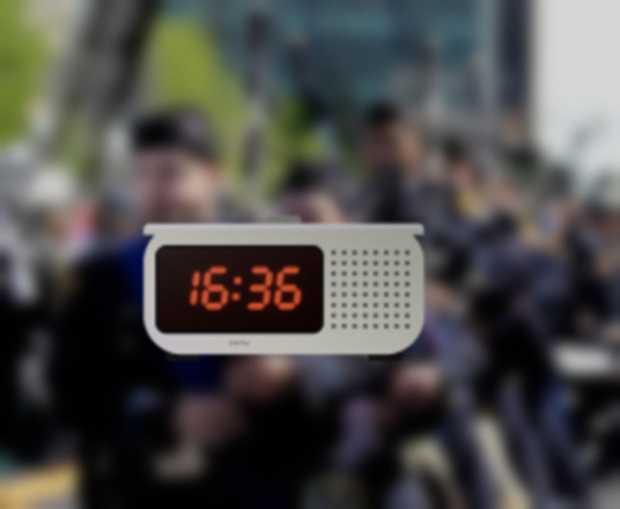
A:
16.36
